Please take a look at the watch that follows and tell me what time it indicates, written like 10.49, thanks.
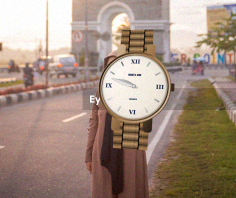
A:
9.48
